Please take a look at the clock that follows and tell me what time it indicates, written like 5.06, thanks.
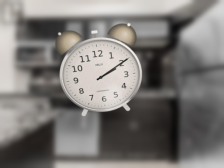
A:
2.10
